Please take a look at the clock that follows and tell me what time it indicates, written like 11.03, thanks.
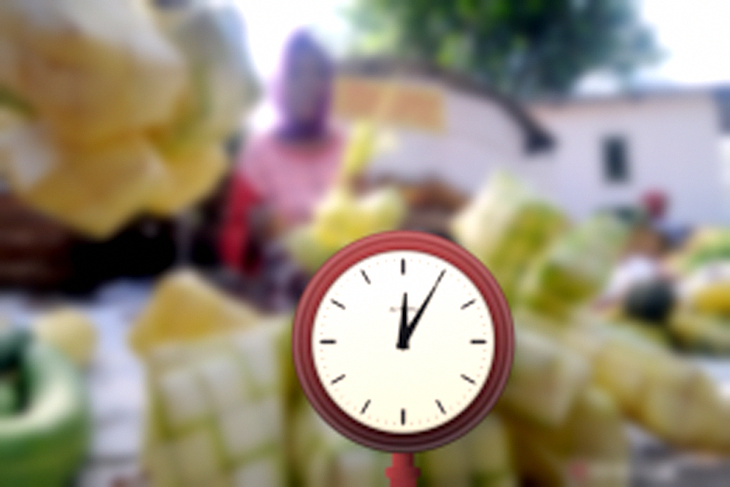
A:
12.05
